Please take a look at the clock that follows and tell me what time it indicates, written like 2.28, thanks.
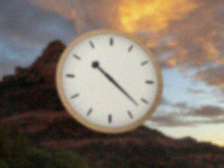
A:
10.22
